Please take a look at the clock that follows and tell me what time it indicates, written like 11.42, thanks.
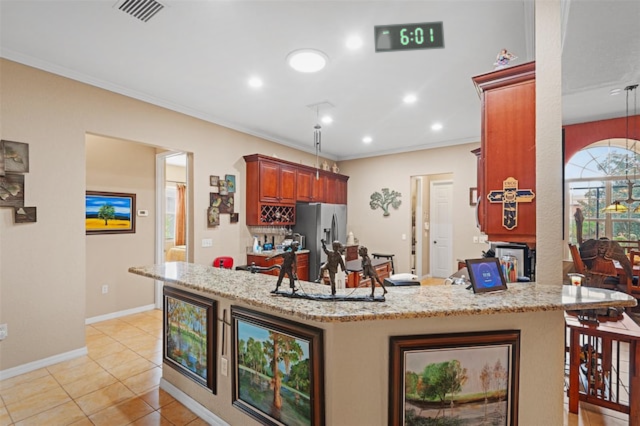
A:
6.01
